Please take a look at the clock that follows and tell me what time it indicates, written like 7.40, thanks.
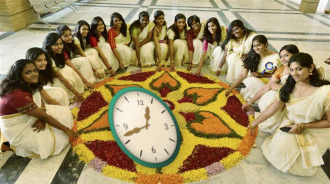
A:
12.42
